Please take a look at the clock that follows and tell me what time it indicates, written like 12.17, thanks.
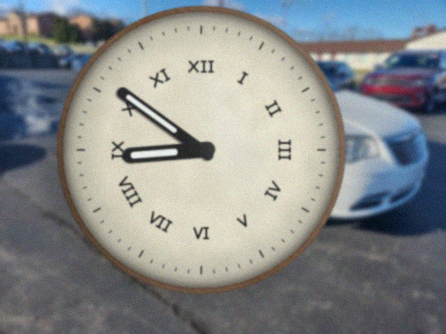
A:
8.51
